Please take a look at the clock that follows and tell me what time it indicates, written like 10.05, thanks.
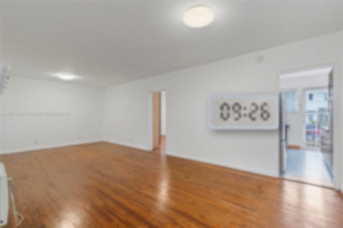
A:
9.26
